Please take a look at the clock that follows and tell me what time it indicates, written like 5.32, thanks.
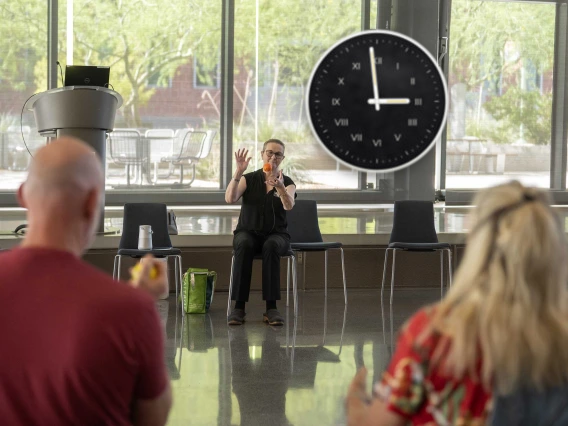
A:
2.59
